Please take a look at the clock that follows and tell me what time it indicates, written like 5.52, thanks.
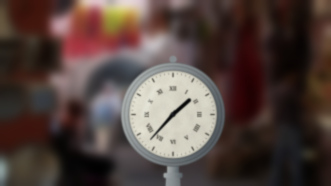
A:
1.37
